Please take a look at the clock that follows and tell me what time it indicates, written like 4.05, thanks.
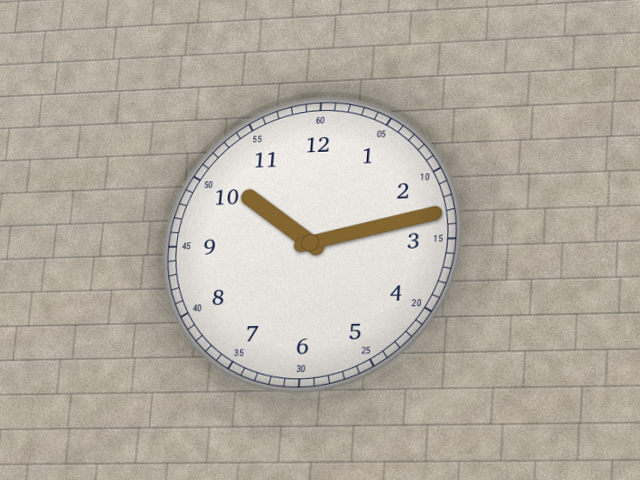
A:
10.13
